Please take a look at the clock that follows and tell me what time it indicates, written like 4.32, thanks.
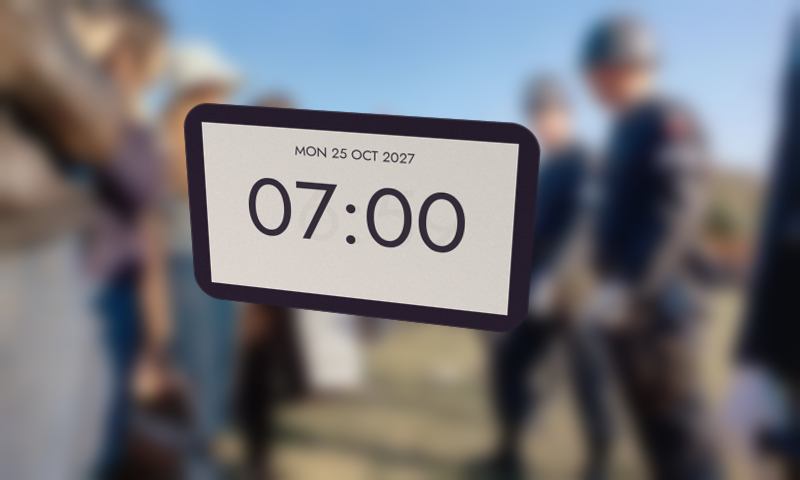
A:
7.00
